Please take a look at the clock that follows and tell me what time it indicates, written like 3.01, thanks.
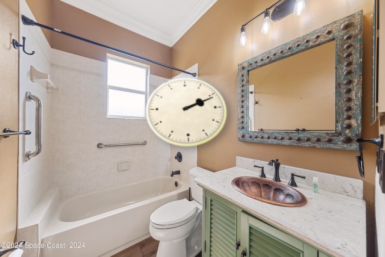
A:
2.11
